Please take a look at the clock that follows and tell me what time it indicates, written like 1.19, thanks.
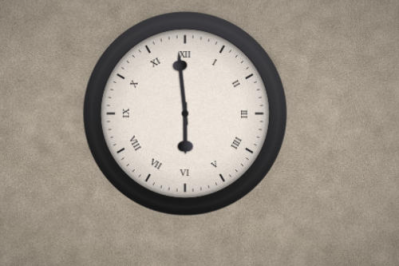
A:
5.59
